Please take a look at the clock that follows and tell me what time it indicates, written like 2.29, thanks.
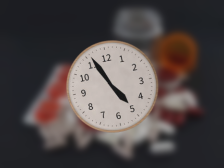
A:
4.56
